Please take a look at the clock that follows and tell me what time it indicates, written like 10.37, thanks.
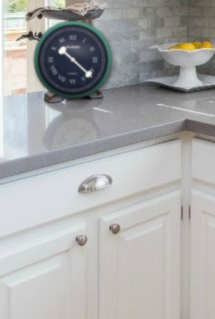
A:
10.22
